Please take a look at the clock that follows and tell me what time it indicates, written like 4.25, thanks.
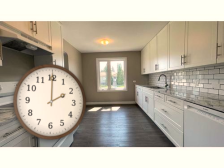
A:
2.00
